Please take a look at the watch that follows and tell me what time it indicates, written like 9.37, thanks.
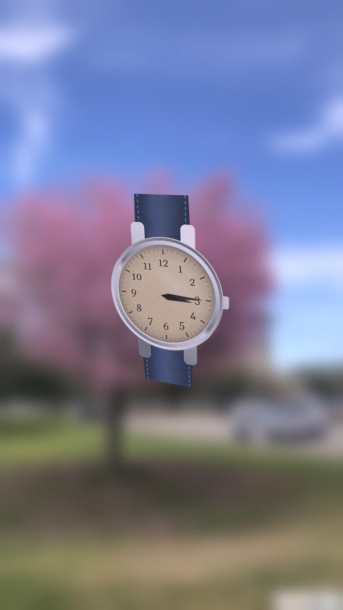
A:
3.15
